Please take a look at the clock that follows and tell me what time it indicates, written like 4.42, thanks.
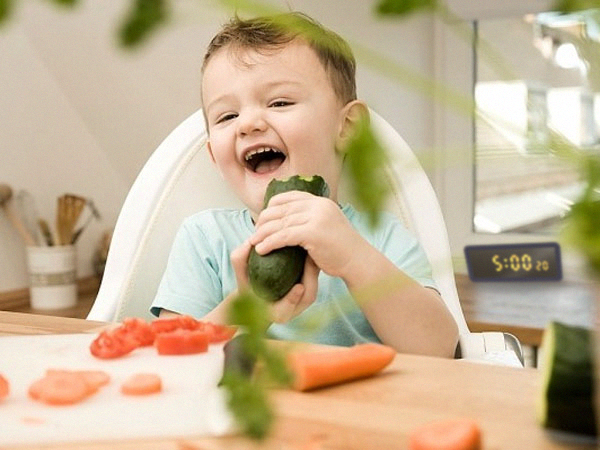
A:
5.00
